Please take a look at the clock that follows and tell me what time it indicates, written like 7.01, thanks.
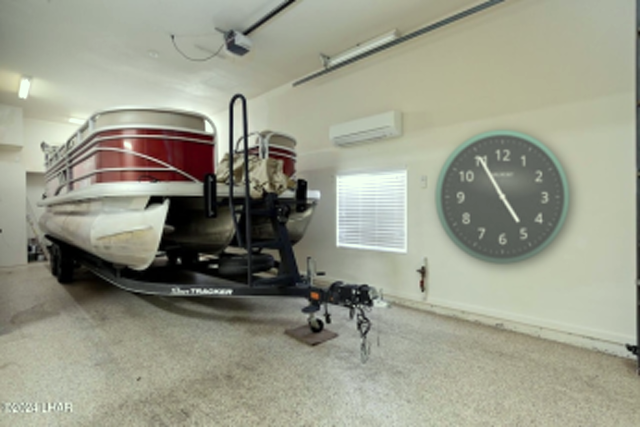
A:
4.55
